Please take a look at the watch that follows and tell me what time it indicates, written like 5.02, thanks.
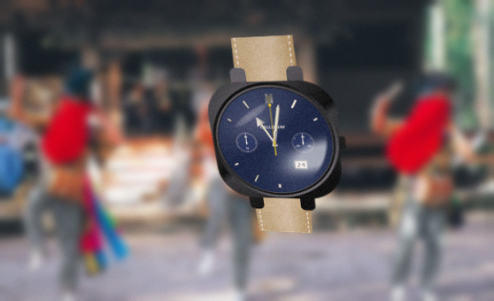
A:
11.02
